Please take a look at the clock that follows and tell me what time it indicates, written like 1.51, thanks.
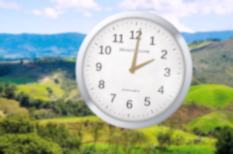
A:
2.01
